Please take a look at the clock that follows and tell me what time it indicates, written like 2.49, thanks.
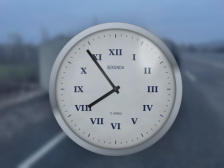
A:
7.54
